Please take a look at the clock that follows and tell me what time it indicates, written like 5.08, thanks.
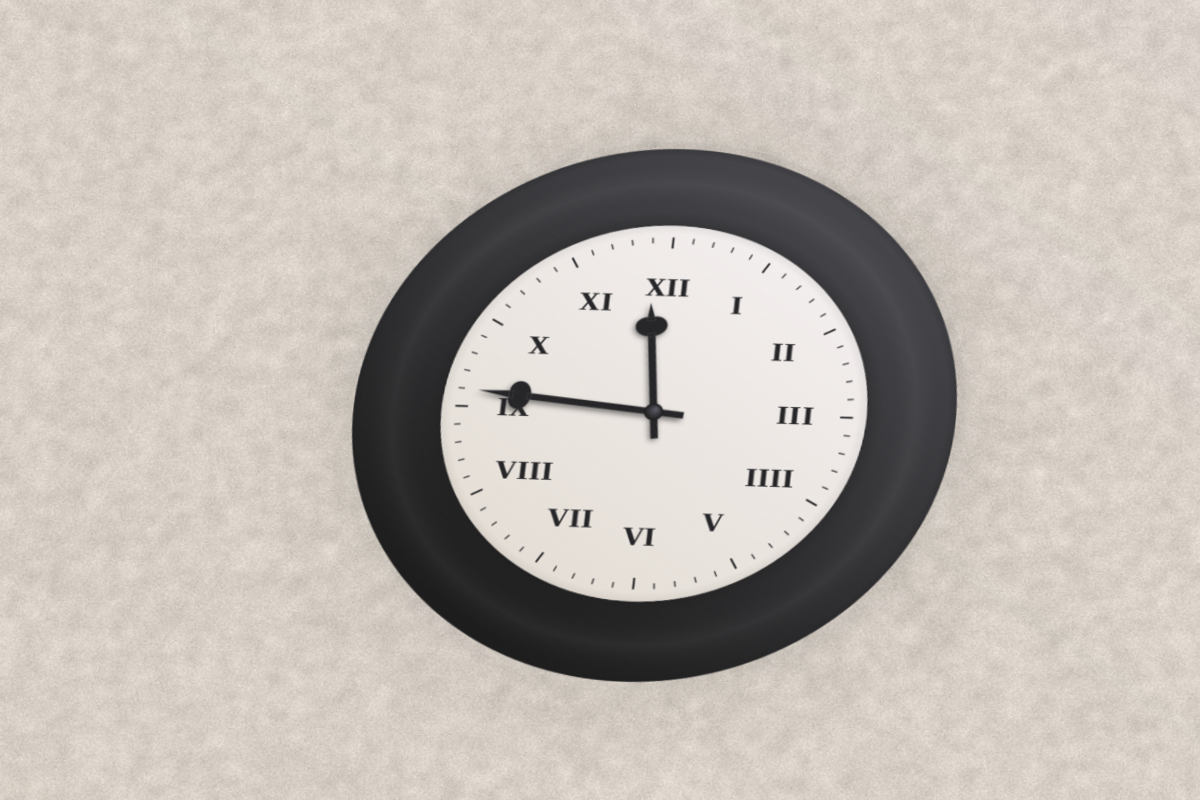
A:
11.46
